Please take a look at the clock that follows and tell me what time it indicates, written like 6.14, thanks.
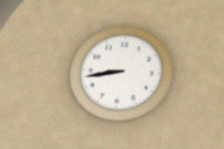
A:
8.43
